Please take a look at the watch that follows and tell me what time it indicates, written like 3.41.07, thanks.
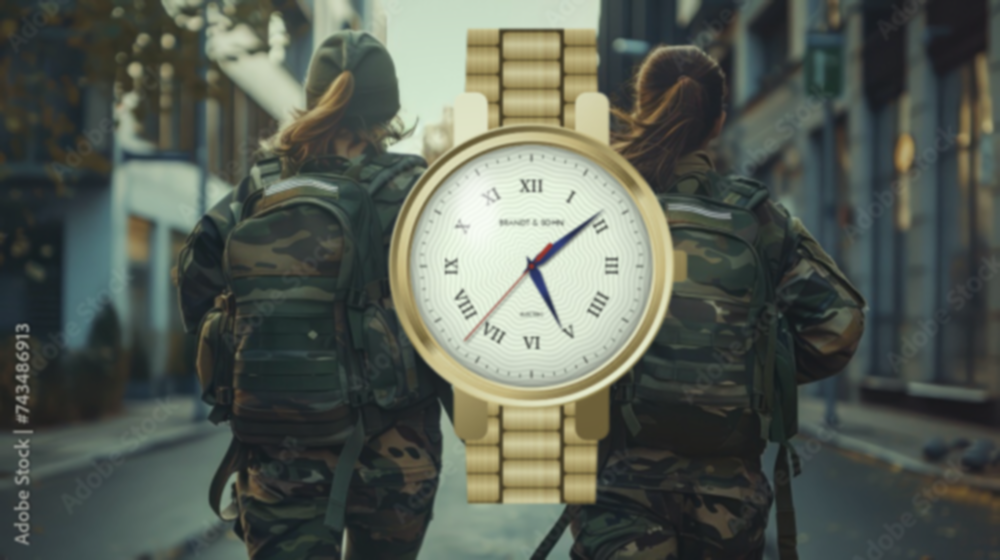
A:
5.08.37
